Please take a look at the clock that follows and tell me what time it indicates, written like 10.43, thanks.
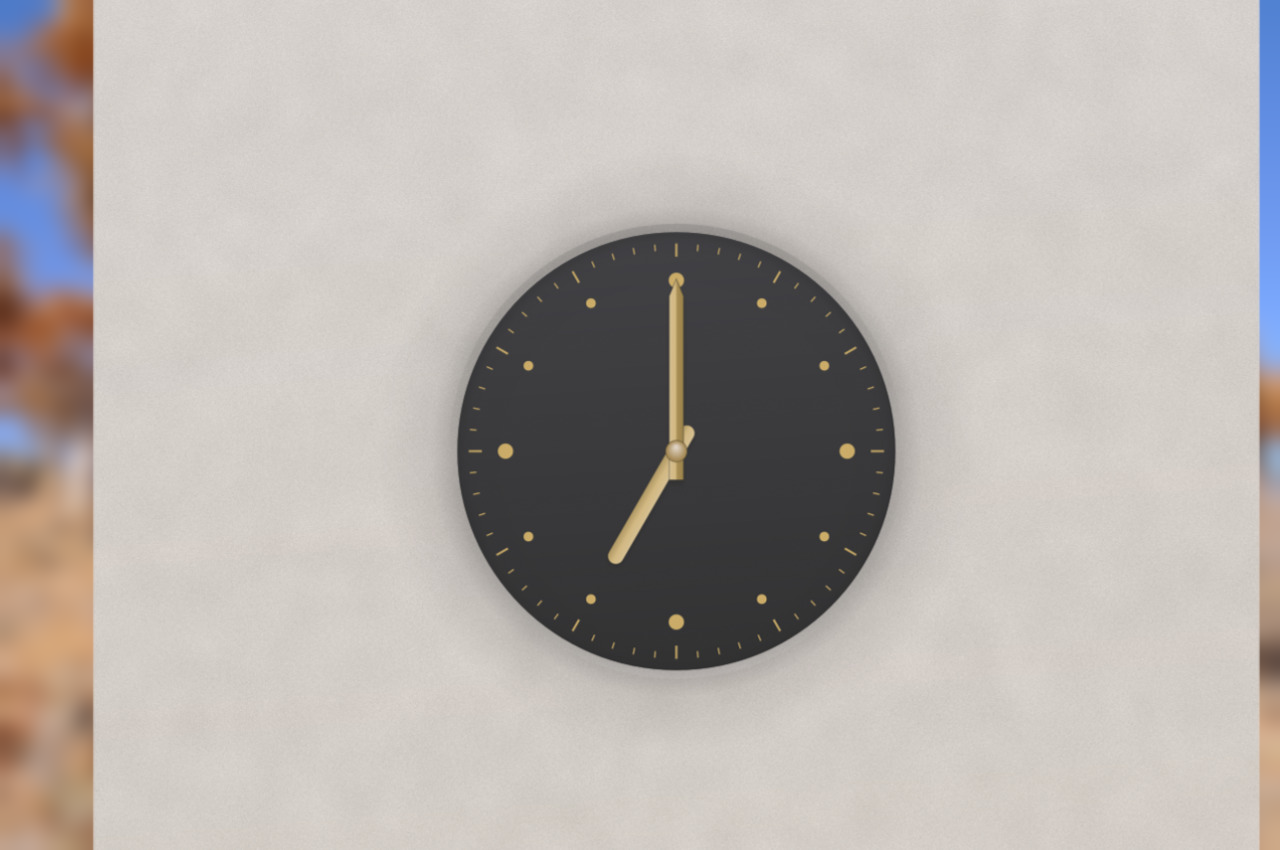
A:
7.00
